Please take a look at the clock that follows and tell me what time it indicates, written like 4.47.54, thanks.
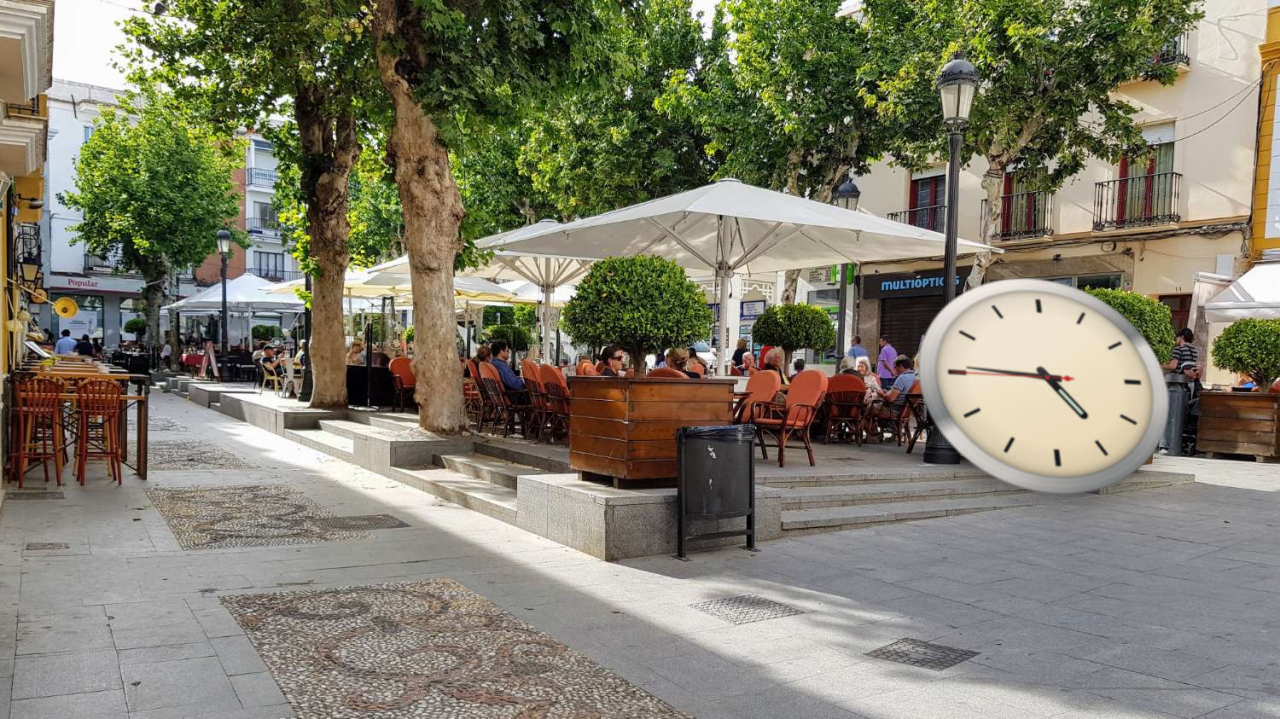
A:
4.45.45
